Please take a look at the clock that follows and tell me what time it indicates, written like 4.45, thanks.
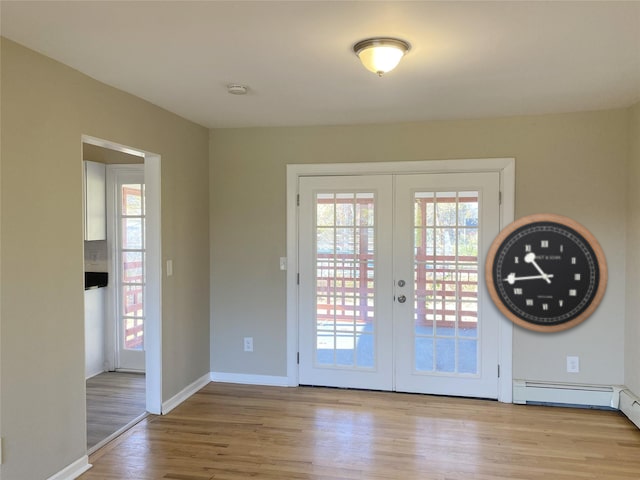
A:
10.44
